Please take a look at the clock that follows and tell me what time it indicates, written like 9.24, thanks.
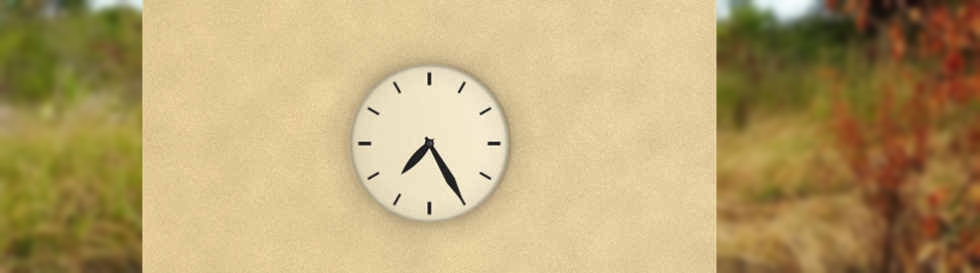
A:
7.25
